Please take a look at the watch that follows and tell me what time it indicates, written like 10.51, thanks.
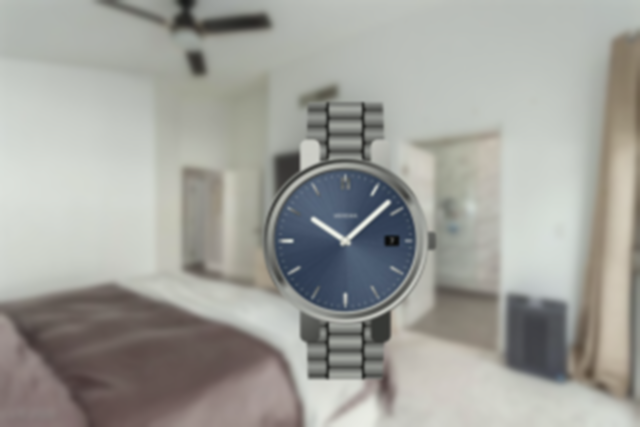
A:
10.08
